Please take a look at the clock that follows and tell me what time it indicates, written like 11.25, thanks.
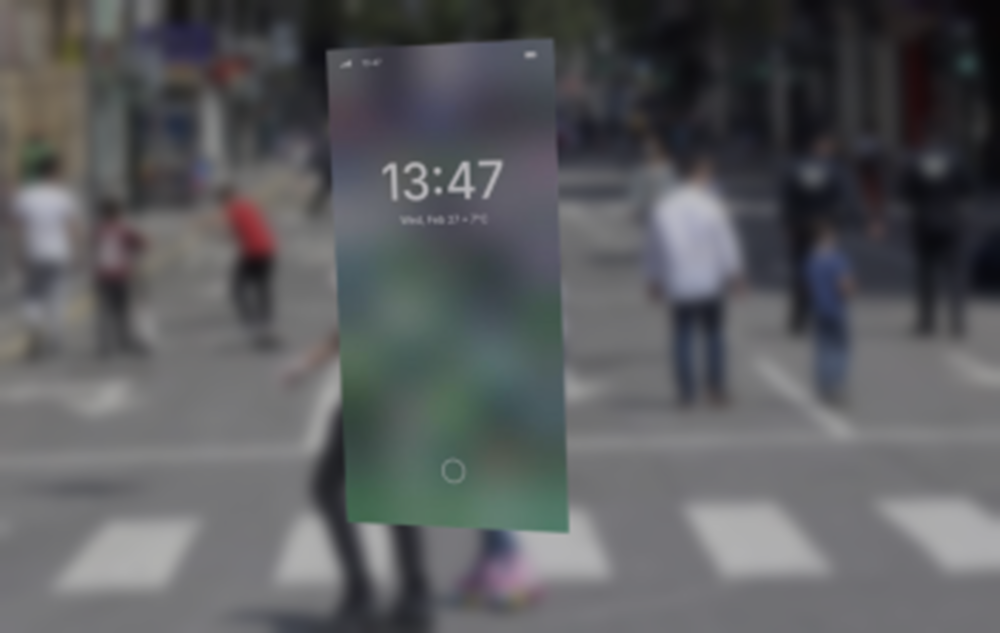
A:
13.47
